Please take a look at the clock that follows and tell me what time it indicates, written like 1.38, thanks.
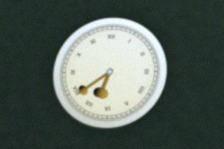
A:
6.39
